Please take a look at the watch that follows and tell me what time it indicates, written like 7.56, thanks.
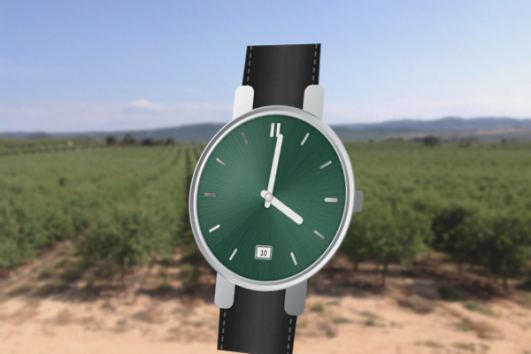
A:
4.01
